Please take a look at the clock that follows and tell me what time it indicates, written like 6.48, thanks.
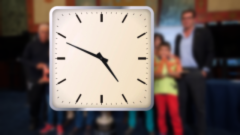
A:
4.49
